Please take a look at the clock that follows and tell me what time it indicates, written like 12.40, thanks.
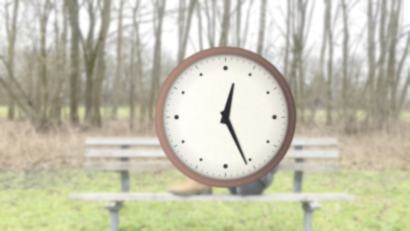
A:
12.26
